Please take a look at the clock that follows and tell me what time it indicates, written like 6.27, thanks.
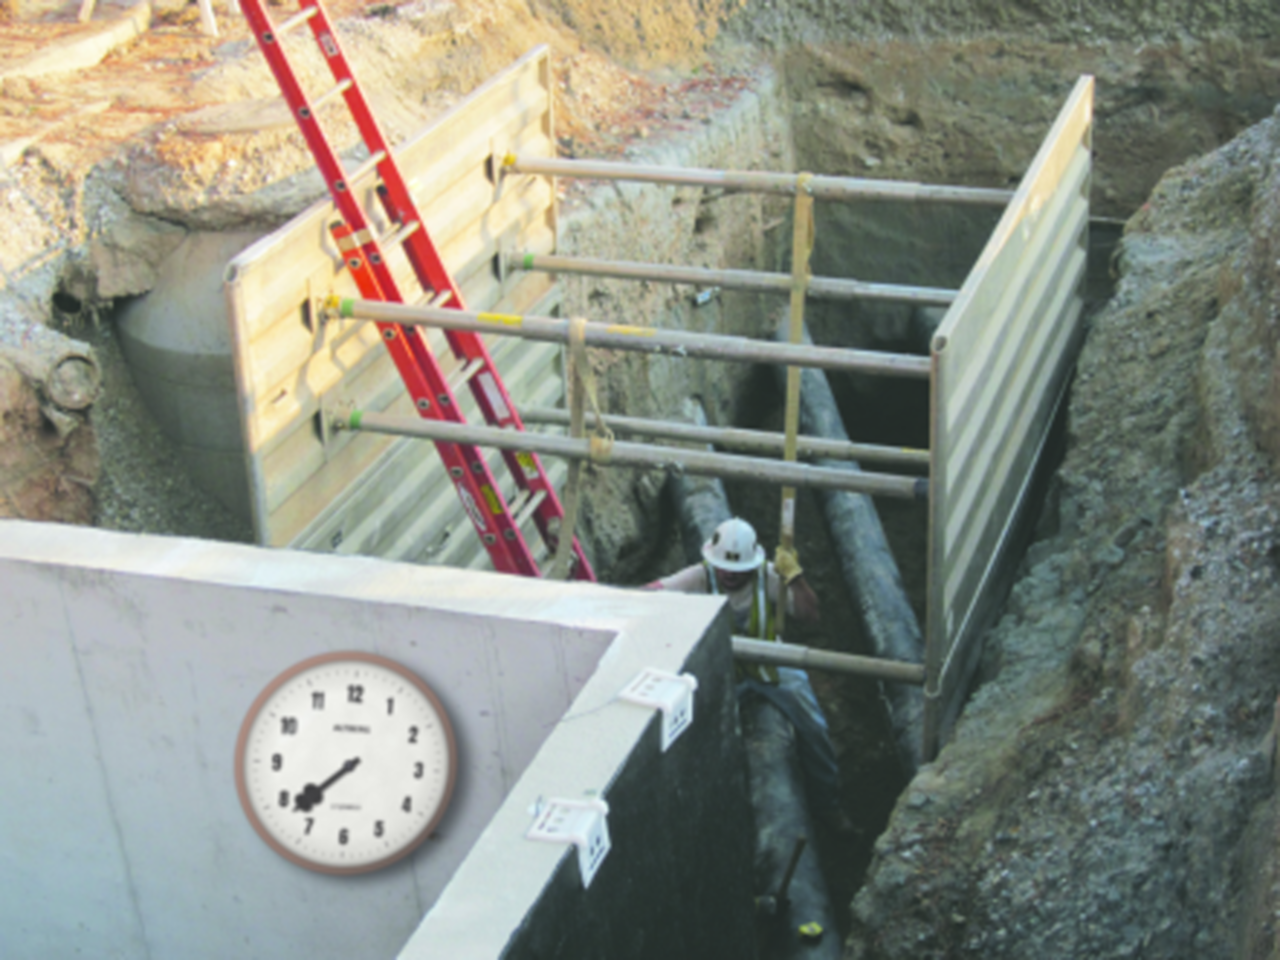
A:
7.38
